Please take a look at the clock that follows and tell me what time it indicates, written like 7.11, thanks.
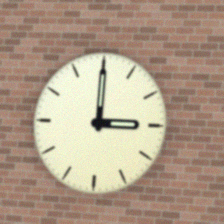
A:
3.00
